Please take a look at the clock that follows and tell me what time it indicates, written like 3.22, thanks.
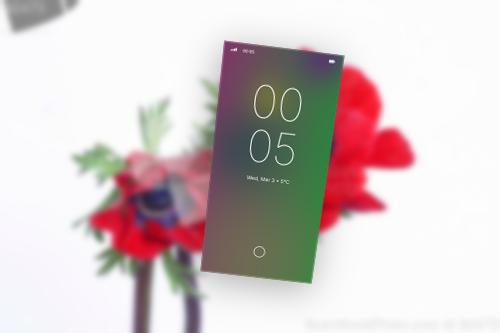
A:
0.05
